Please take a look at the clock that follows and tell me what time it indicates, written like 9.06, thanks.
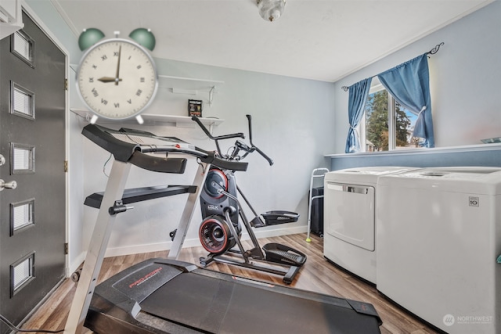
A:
9.01
